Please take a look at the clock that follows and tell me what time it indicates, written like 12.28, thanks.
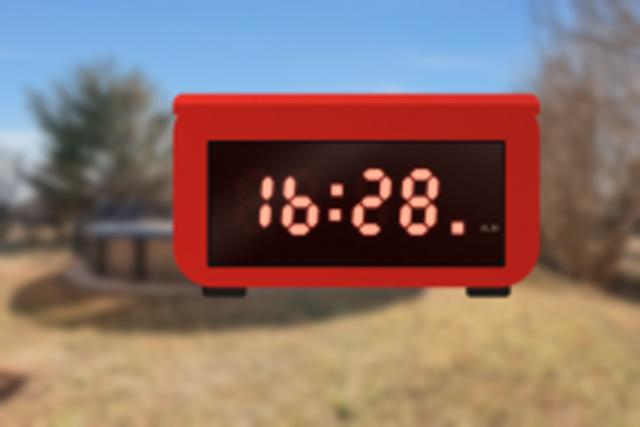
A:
16.28
